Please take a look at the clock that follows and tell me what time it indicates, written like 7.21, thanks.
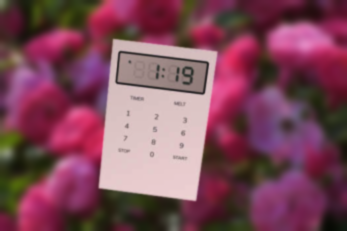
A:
1.19
